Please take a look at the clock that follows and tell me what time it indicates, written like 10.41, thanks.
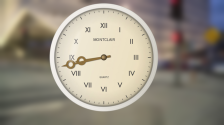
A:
8.43
